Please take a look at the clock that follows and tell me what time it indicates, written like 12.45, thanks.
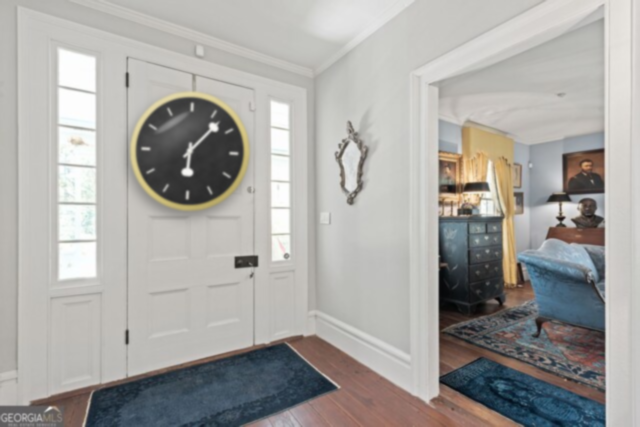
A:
6.07
